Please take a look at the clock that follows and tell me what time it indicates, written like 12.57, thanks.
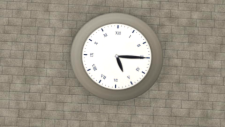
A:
5.15
